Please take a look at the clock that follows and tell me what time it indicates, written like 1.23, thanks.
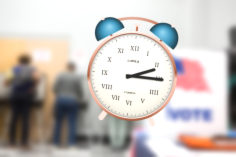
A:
2.15
